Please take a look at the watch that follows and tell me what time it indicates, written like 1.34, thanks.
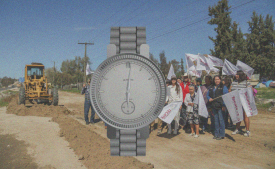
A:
6.01
